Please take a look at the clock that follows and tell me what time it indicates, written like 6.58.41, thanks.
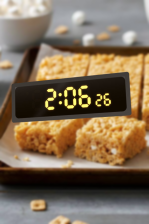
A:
2.06.26
